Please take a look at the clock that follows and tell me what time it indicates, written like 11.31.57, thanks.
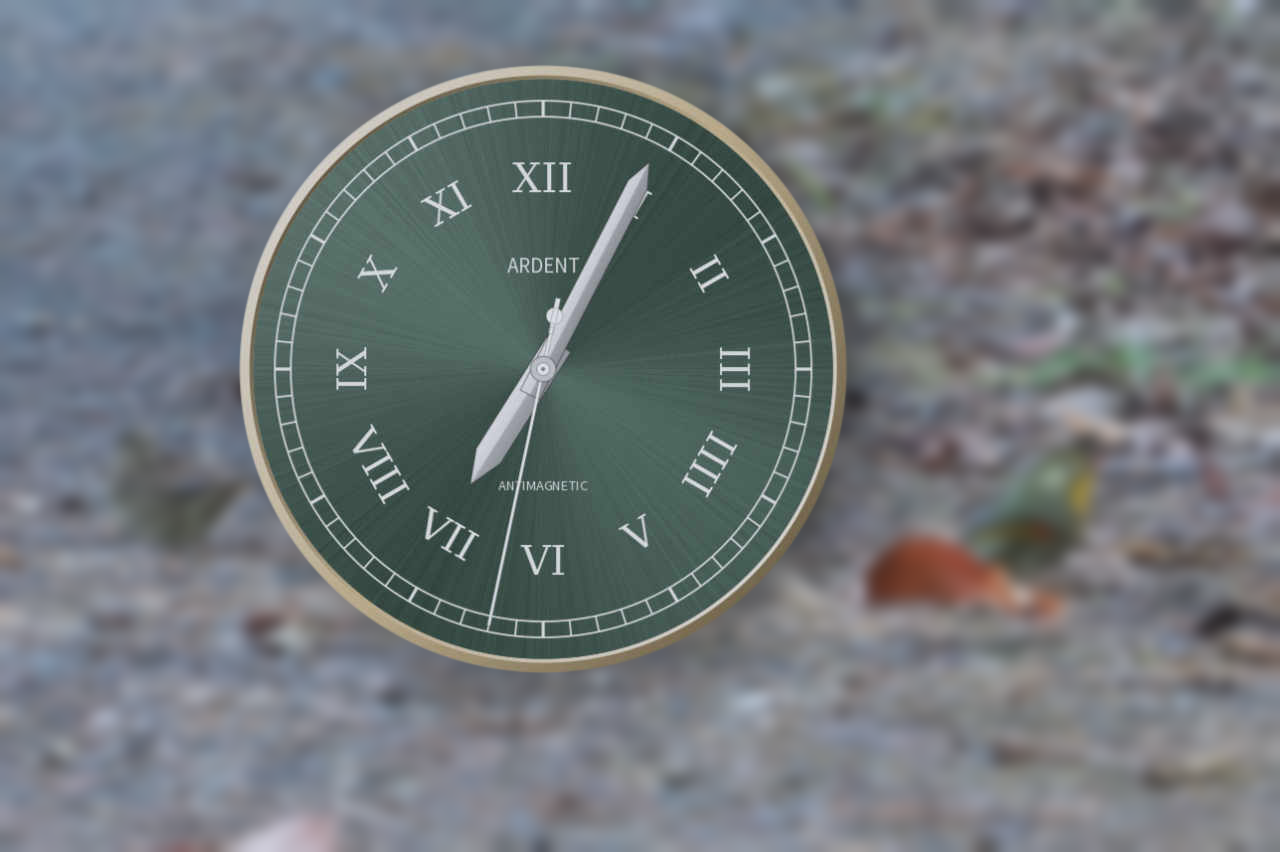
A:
7.04.32
